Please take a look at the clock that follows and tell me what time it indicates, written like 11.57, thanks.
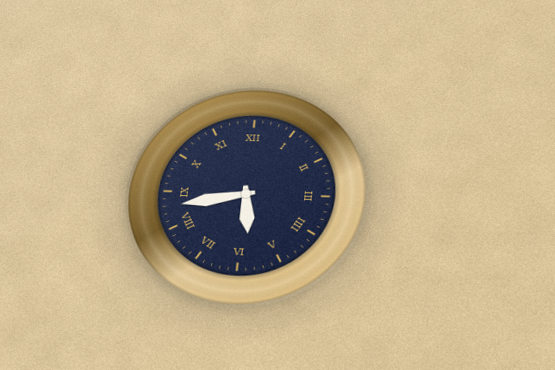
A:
5.43
